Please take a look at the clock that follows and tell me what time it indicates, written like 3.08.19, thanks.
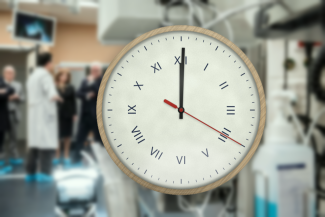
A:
12.00.20
